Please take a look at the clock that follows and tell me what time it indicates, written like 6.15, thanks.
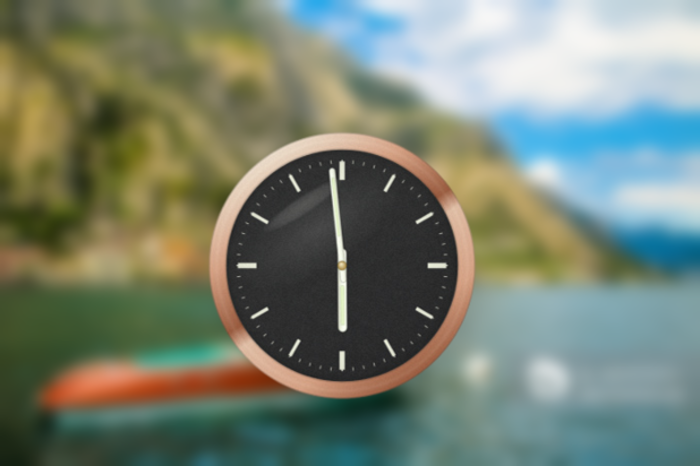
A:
5.59
